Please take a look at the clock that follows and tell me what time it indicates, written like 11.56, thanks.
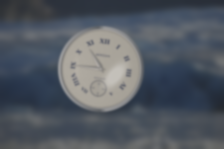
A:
10.45
